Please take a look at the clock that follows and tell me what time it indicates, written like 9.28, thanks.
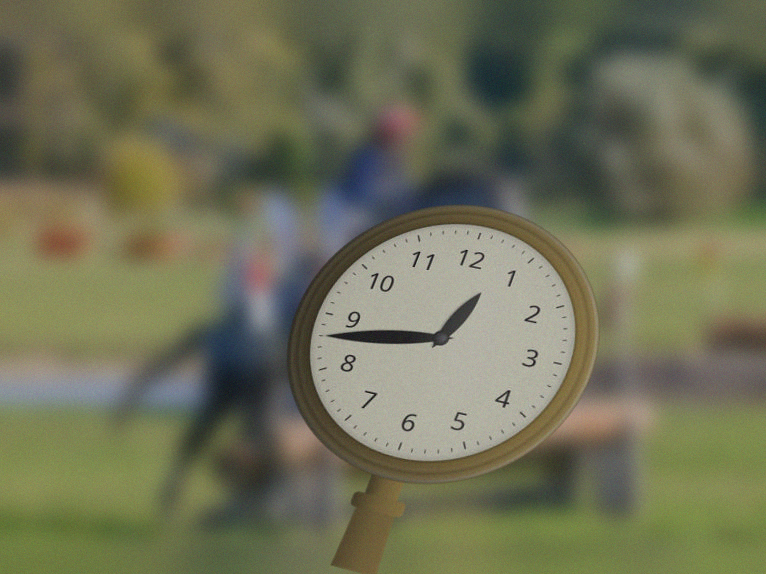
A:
12.43
